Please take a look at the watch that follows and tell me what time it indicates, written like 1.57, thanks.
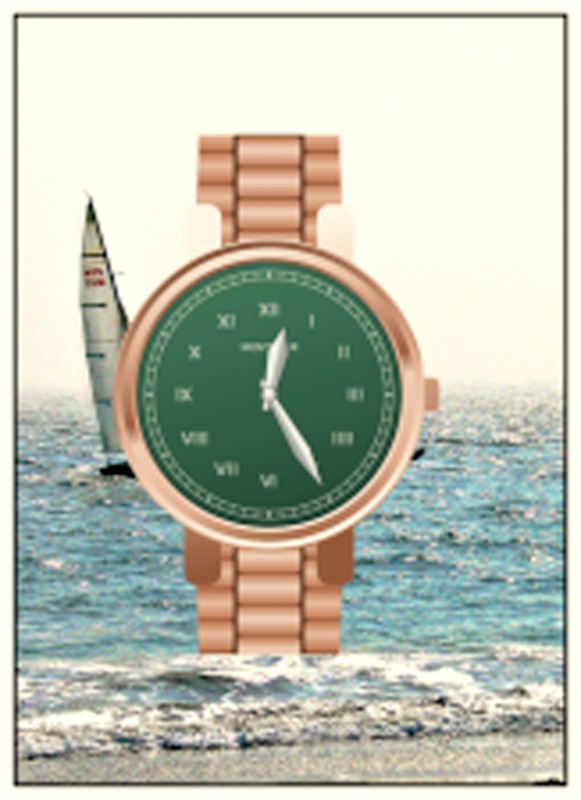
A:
12.25
